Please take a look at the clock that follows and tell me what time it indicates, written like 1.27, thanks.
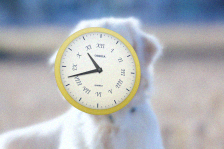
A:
10.42
